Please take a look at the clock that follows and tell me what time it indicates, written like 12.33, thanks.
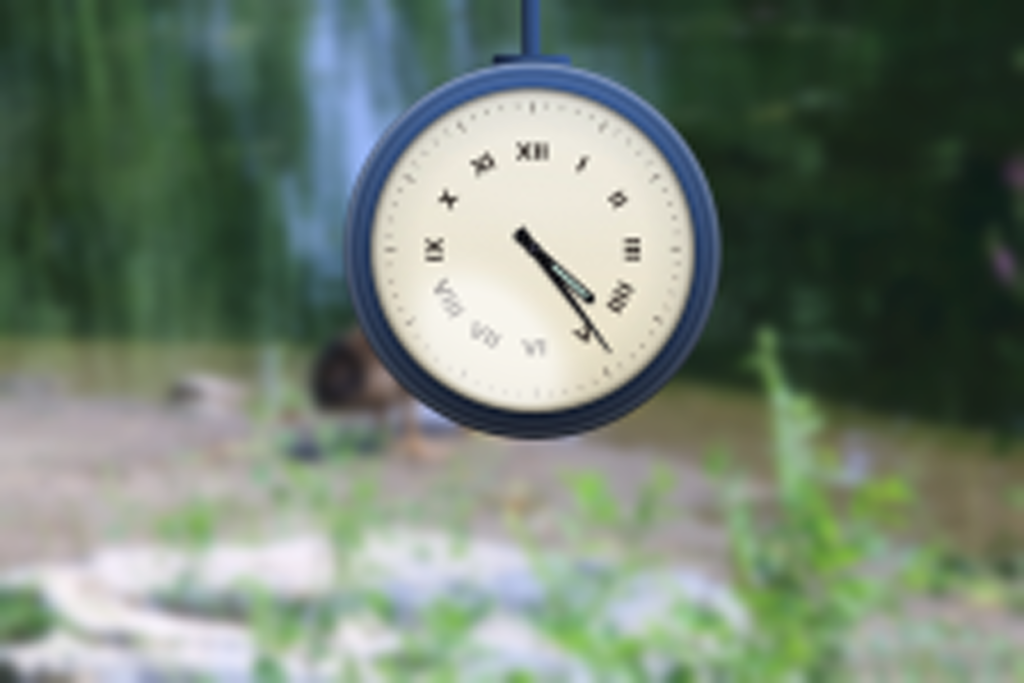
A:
4.24
